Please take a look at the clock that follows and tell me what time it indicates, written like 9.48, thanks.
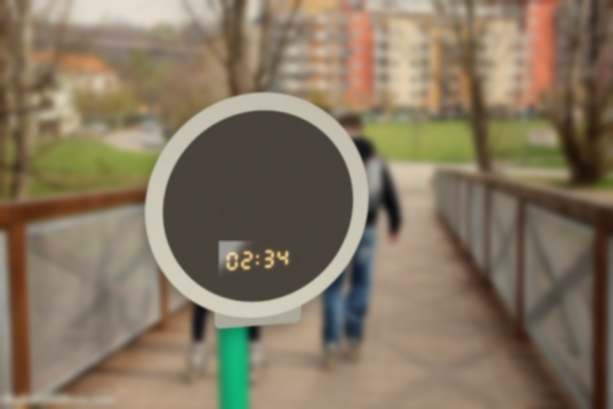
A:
2.34
